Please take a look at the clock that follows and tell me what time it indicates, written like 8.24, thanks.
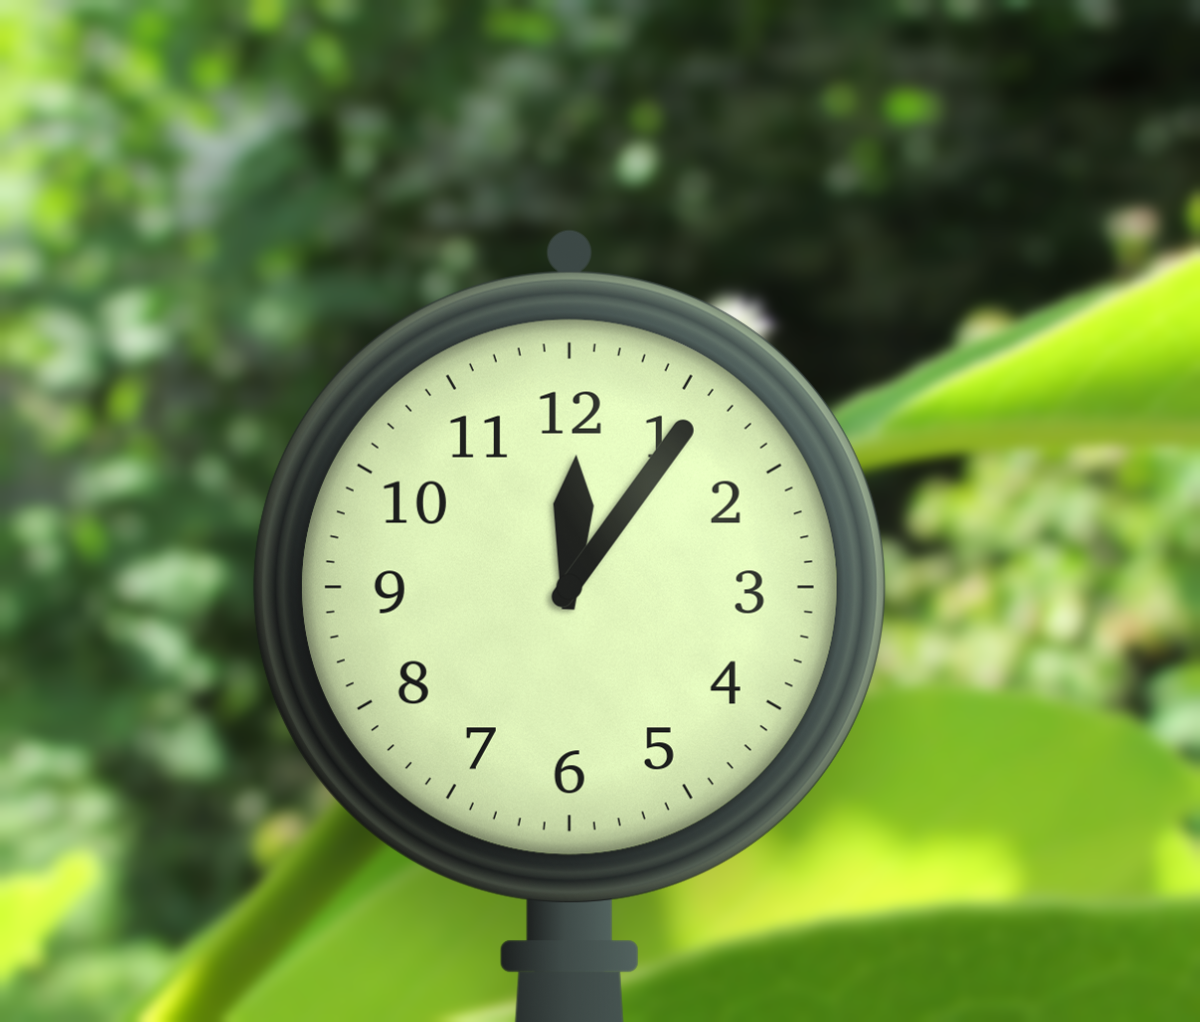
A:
12.06
